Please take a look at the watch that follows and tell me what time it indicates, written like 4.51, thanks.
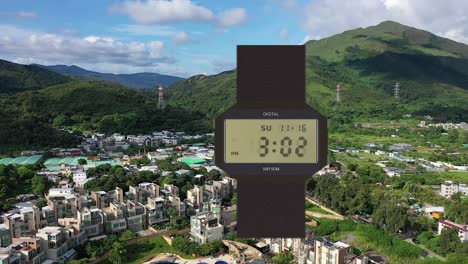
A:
3.02
